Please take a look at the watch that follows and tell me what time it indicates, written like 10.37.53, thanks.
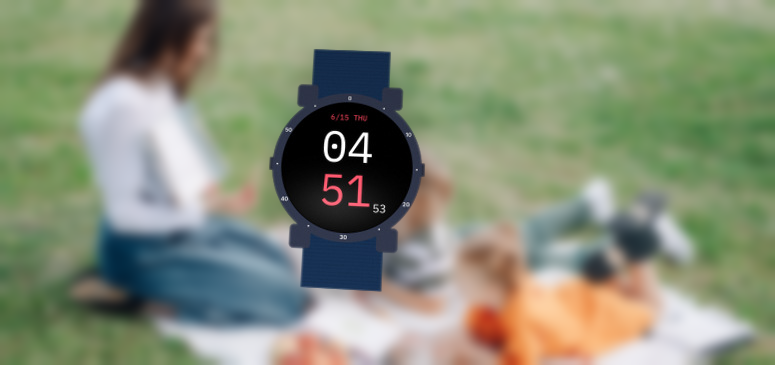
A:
4.51.53
